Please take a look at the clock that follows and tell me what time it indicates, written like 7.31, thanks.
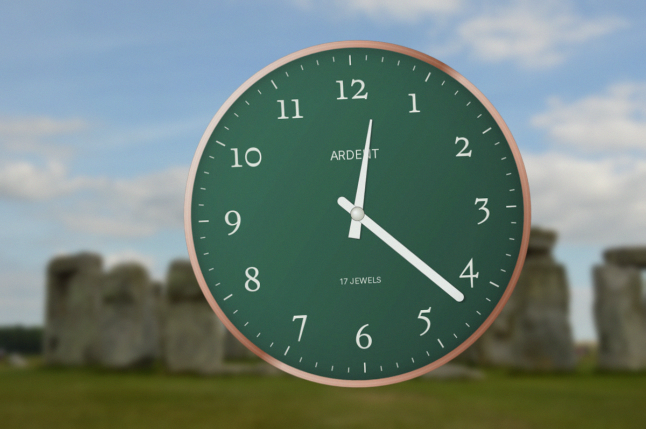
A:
12.22
